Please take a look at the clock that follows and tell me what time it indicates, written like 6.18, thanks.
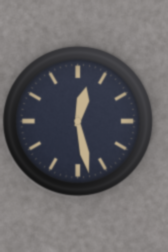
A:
12.28
